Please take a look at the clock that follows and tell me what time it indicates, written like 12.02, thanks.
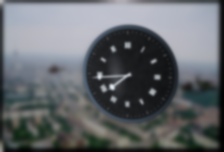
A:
7.44
